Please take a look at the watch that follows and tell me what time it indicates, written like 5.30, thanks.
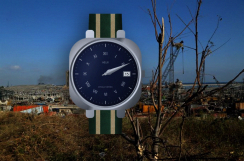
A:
2.11
